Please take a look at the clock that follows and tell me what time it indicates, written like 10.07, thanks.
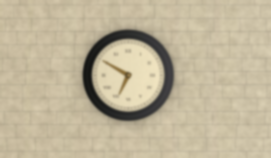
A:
6.50
